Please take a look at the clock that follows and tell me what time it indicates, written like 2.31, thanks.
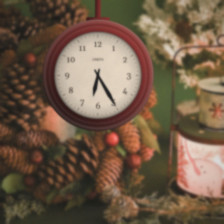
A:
6.25
